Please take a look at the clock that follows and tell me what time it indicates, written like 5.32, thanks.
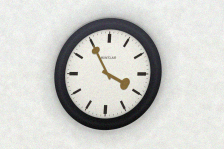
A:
3.55
